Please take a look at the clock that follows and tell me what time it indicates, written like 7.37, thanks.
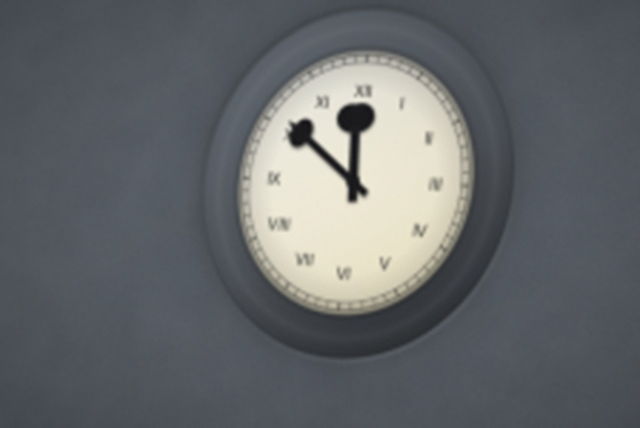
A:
11.51
